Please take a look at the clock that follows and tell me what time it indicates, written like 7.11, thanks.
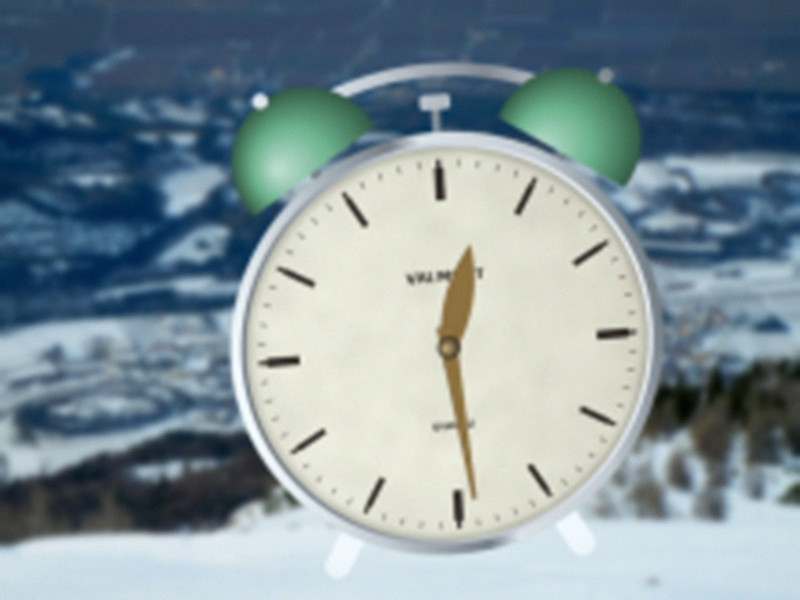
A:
12.29
